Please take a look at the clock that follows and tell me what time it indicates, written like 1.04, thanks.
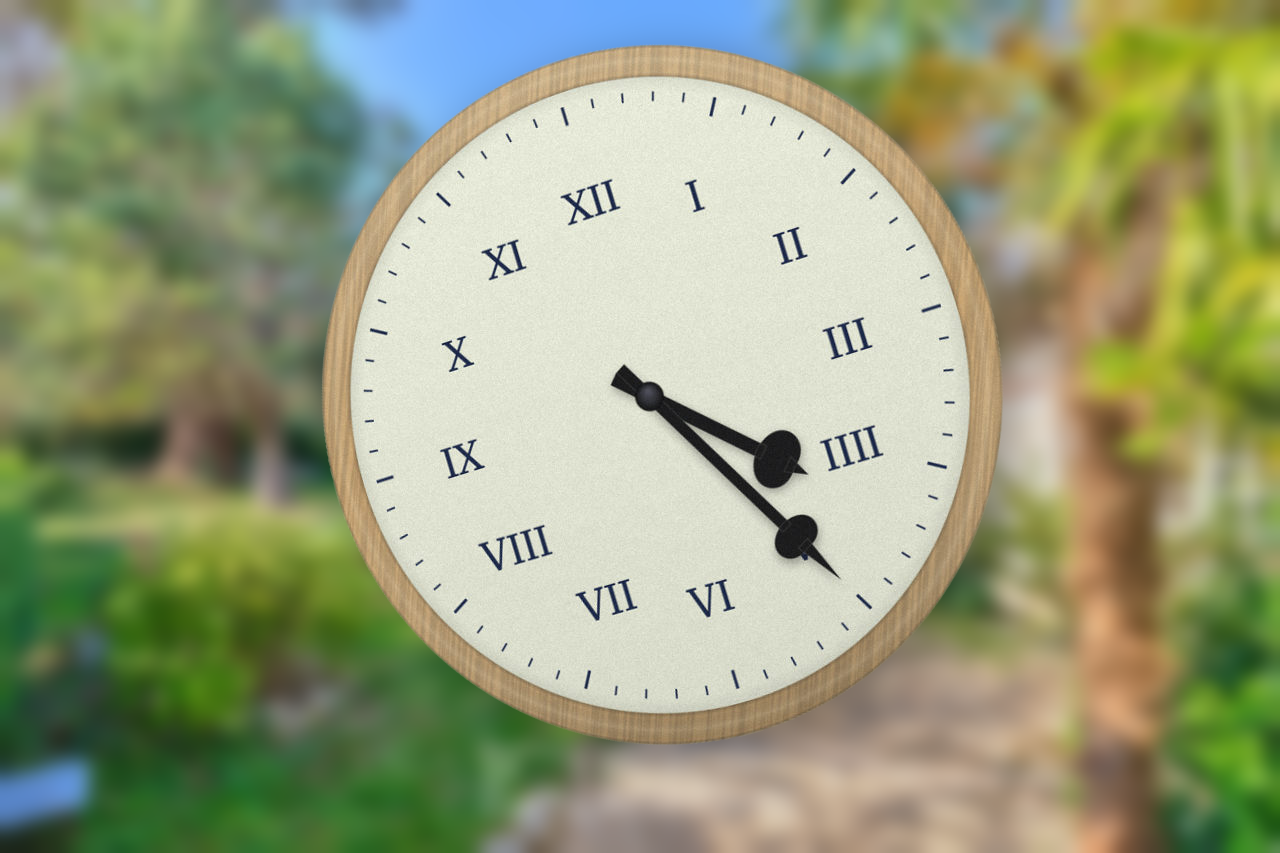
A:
4.25
